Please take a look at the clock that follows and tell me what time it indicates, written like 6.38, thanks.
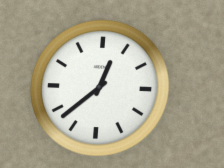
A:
12.38
